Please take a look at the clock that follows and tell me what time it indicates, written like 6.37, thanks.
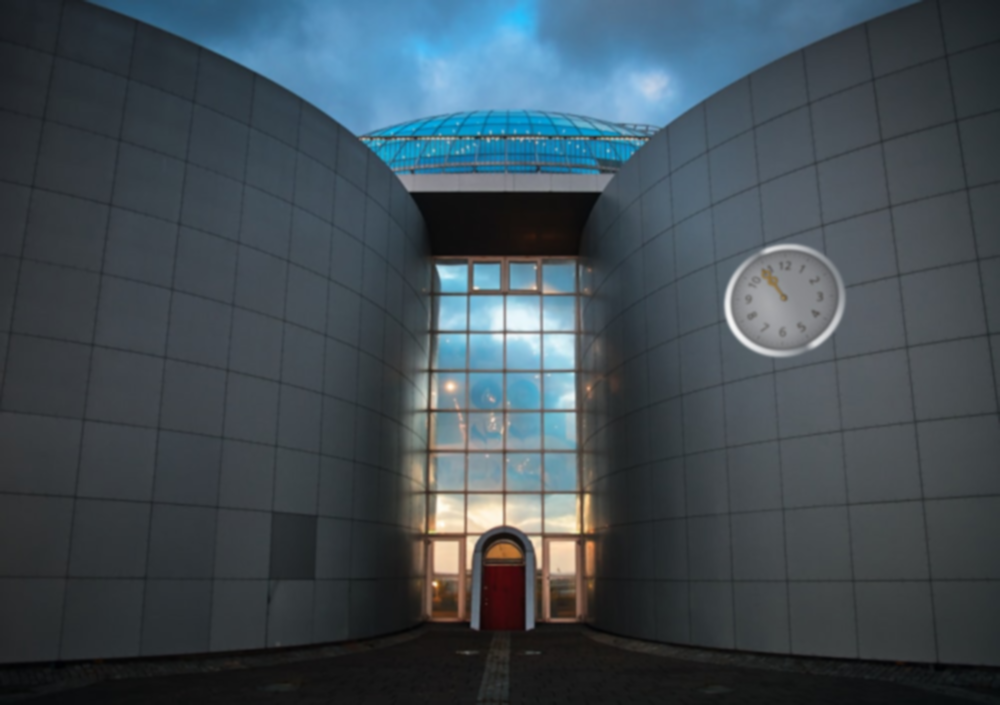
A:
10.54
